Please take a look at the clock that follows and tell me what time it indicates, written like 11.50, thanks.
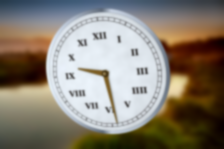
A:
9.29
